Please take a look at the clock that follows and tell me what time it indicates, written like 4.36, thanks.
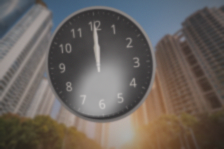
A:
12.00
